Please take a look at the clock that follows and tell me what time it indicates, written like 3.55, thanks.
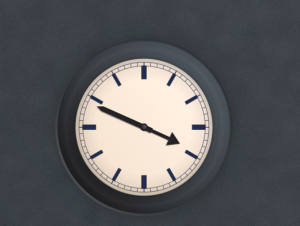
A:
3.49
